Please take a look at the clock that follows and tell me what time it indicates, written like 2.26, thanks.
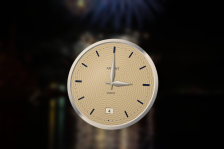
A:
3.00
